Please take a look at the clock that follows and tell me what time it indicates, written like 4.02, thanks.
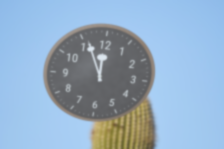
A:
11.56
